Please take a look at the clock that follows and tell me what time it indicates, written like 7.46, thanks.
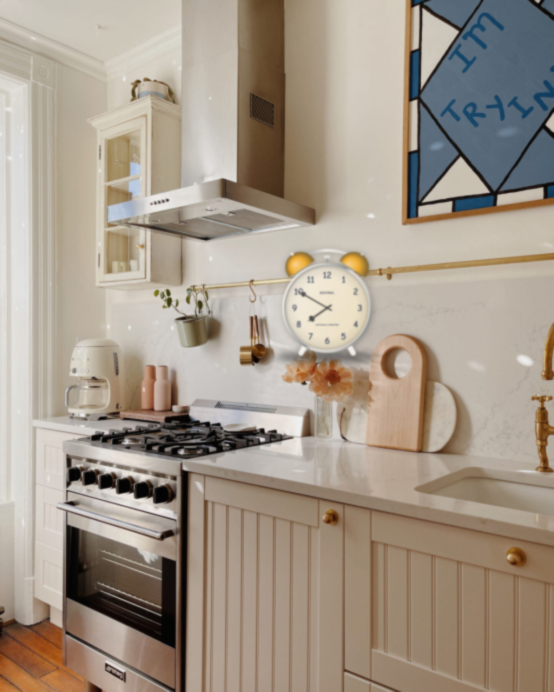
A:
7.50
